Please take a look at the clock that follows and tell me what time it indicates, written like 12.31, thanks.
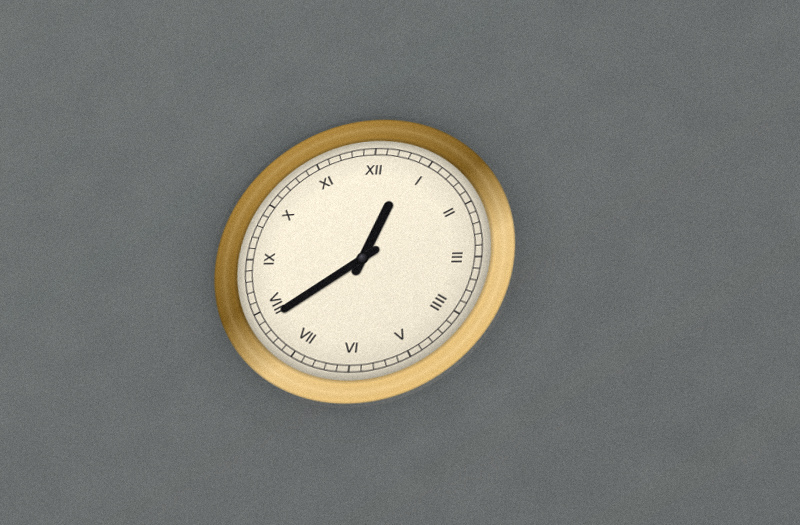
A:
12.39
